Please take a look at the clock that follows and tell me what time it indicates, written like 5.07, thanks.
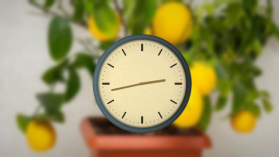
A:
2.43
